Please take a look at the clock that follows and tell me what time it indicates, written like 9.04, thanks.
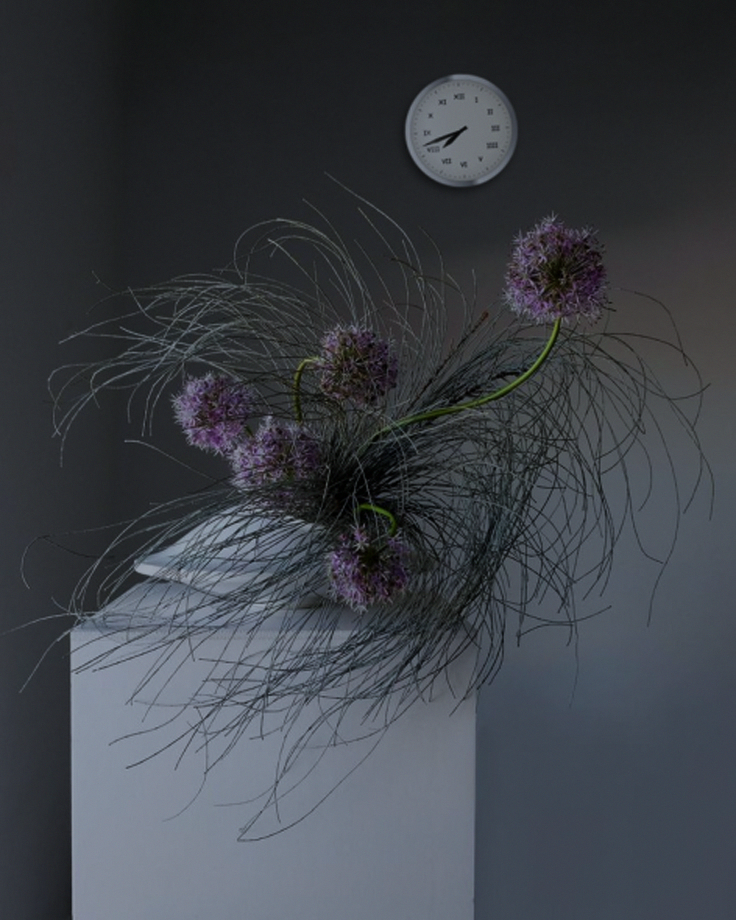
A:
7.42
